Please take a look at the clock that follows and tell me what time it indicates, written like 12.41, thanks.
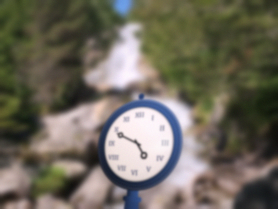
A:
4.49
